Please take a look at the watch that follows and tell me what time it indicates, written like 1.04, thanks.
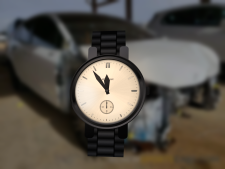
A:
11.54
